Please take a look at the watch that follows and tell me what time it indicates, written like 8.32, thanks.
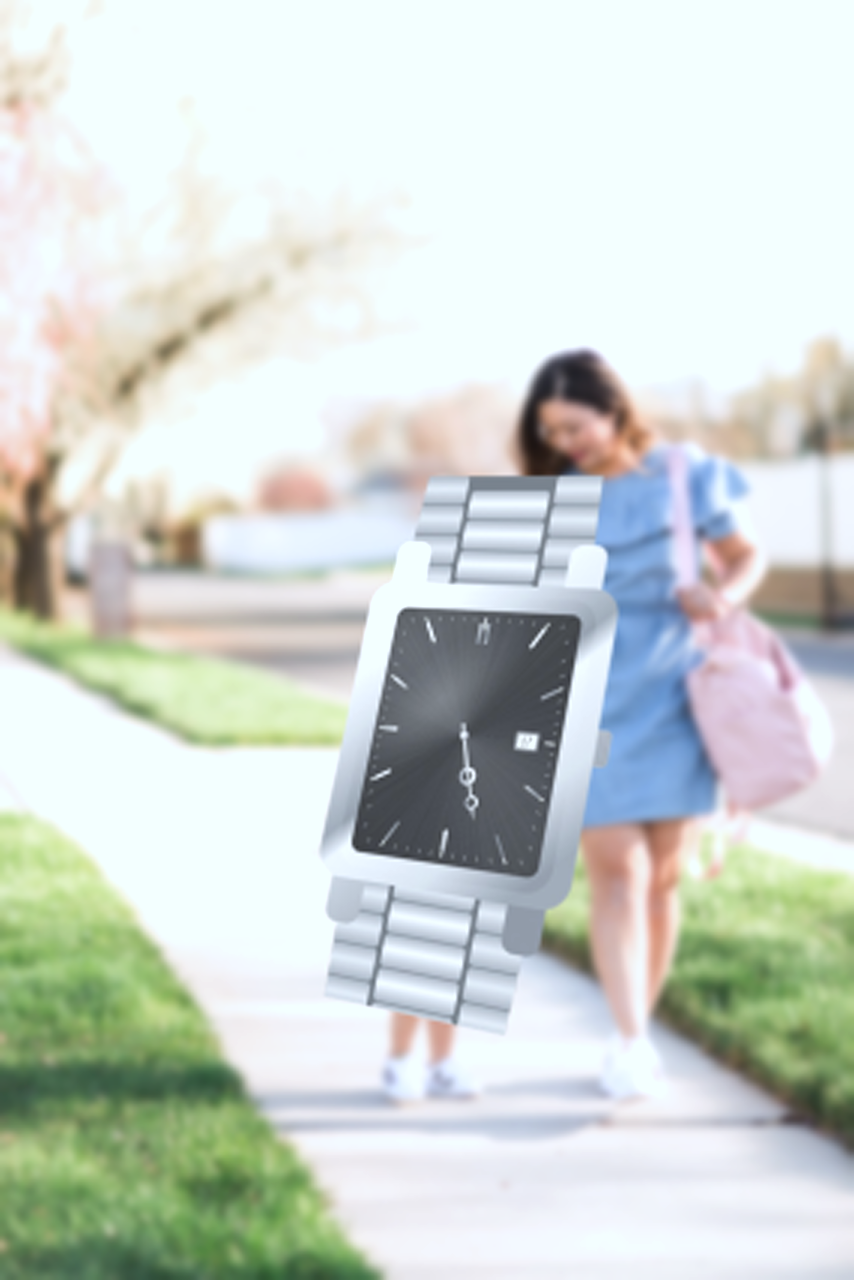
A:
5.27
